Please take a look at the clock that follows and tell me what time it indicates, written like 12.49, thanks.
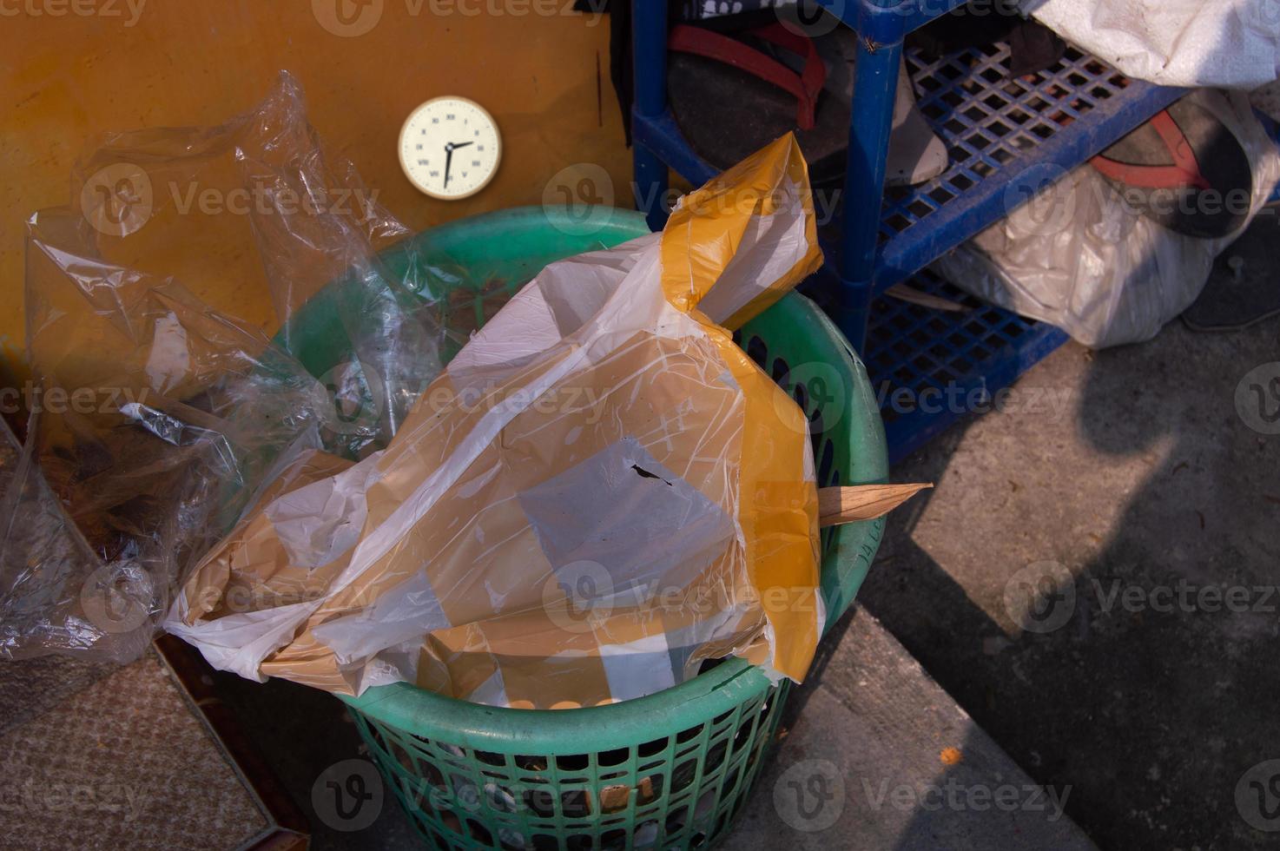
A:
2.31
